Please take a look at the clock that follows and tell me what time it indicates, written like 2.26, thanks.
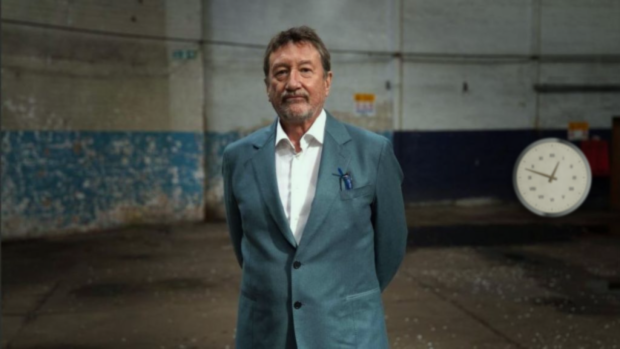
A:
12.48
